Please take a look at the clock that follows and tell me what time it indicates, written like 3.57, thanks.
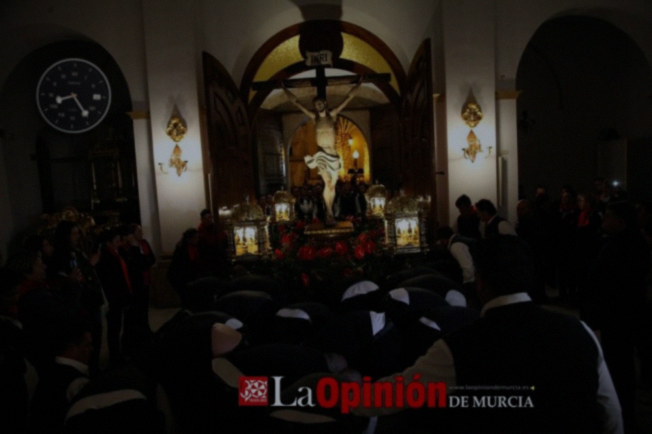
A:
8.24
